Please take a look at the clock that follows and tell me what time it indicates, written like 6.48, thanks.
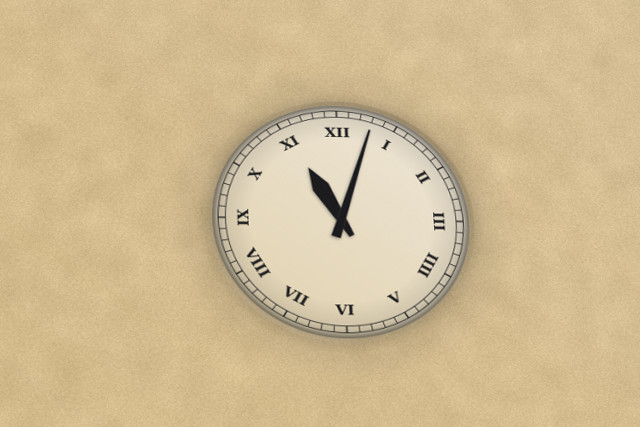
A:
11.03
